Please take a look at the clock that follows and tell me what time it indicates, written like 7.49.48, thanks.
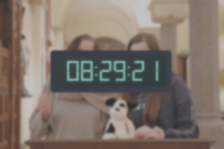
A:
8.29.21
